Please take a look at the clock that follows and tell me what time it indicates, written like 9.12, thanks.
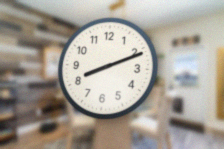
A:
8.11
